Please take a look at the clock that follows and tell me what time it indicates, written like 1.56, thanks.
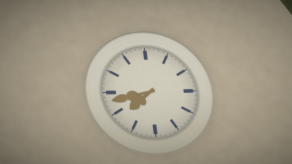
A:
7.43
